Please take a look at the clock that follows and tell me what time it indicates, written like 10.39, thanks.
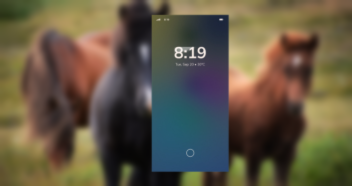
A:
8.19
